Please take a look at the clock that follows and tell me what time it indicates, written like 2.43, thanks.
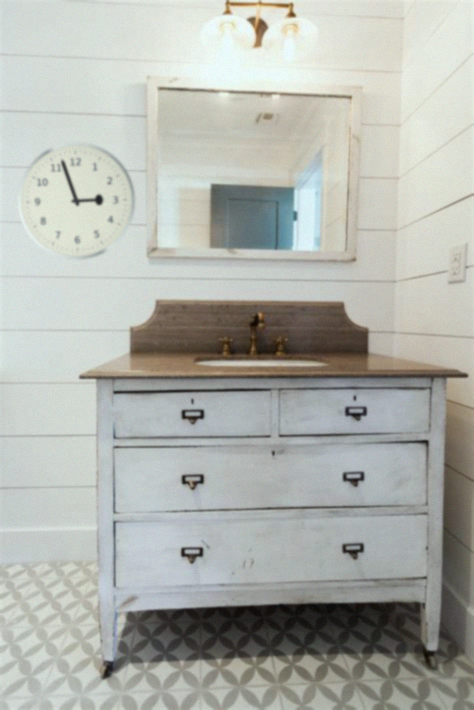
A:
2.57
